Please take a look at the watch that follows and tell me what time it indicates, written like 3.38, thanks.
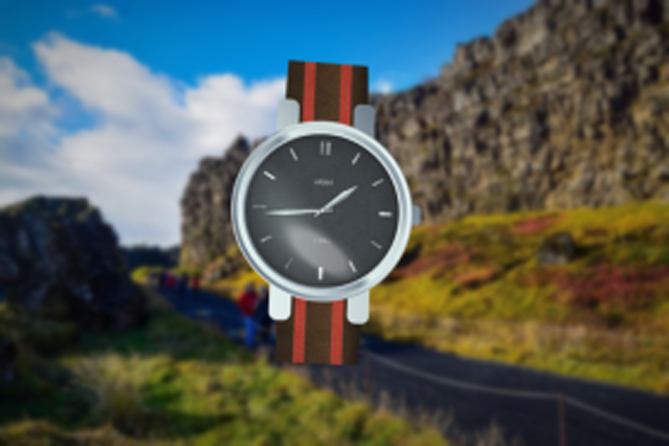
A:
1.44
